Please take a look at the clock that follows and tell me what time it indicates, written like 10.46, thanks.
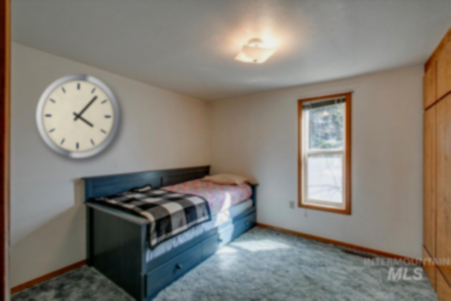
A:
4.07
